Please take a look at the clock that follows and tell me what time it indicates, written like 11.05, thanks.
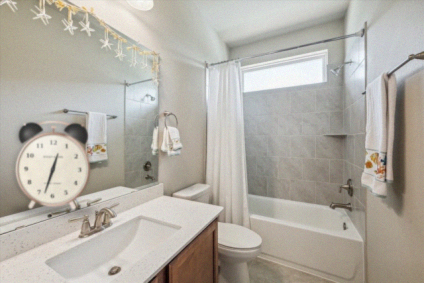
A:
12.33
